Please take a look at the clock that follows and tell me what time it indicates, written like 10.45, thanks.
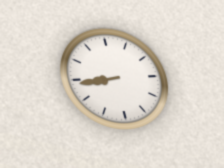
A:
8.44
